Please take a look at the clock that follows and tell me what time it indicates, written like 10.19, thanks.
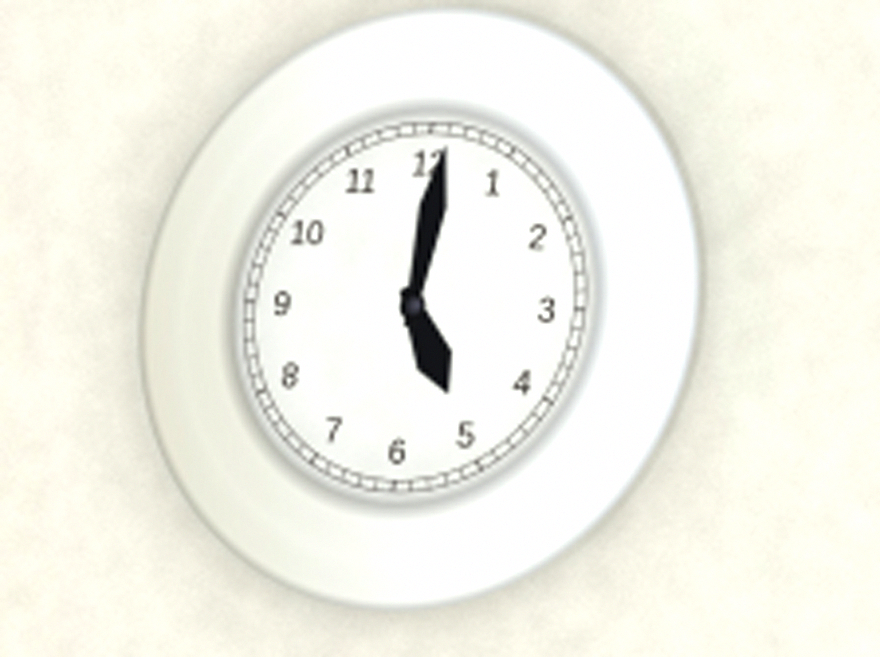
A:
5.01
